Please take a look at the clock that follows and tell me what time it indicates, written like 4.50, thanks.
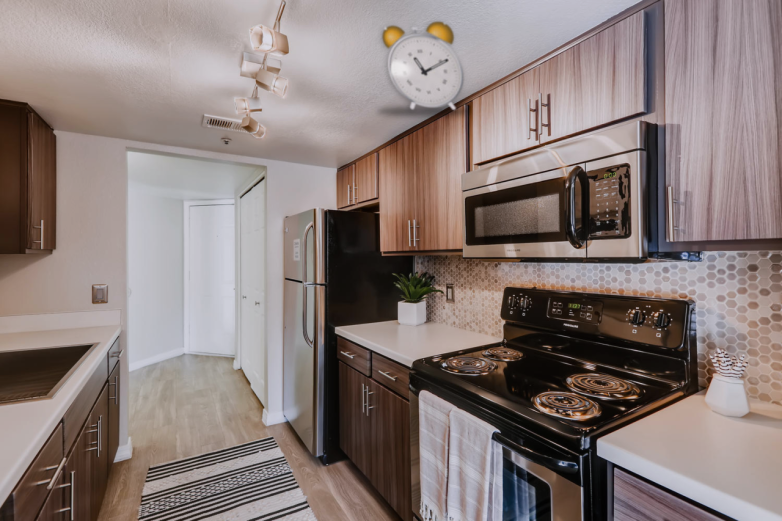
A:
11.11
